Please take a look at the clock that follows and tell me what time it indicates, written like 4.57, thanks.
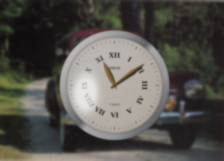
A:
11.09
